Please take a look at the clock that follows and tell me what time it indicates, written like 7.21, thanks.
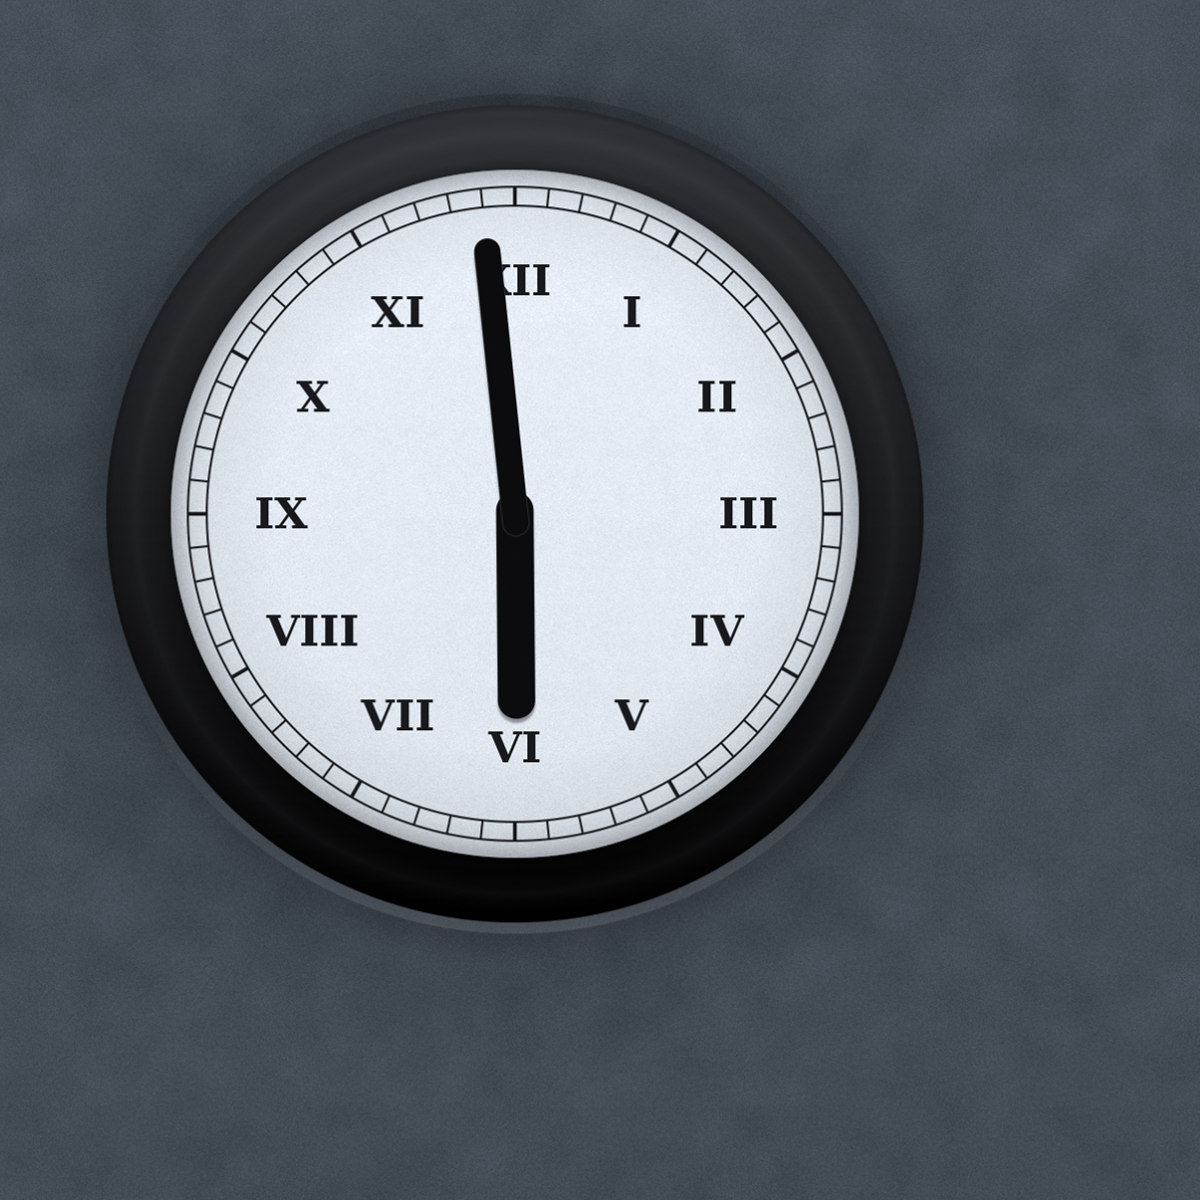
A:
5.59
